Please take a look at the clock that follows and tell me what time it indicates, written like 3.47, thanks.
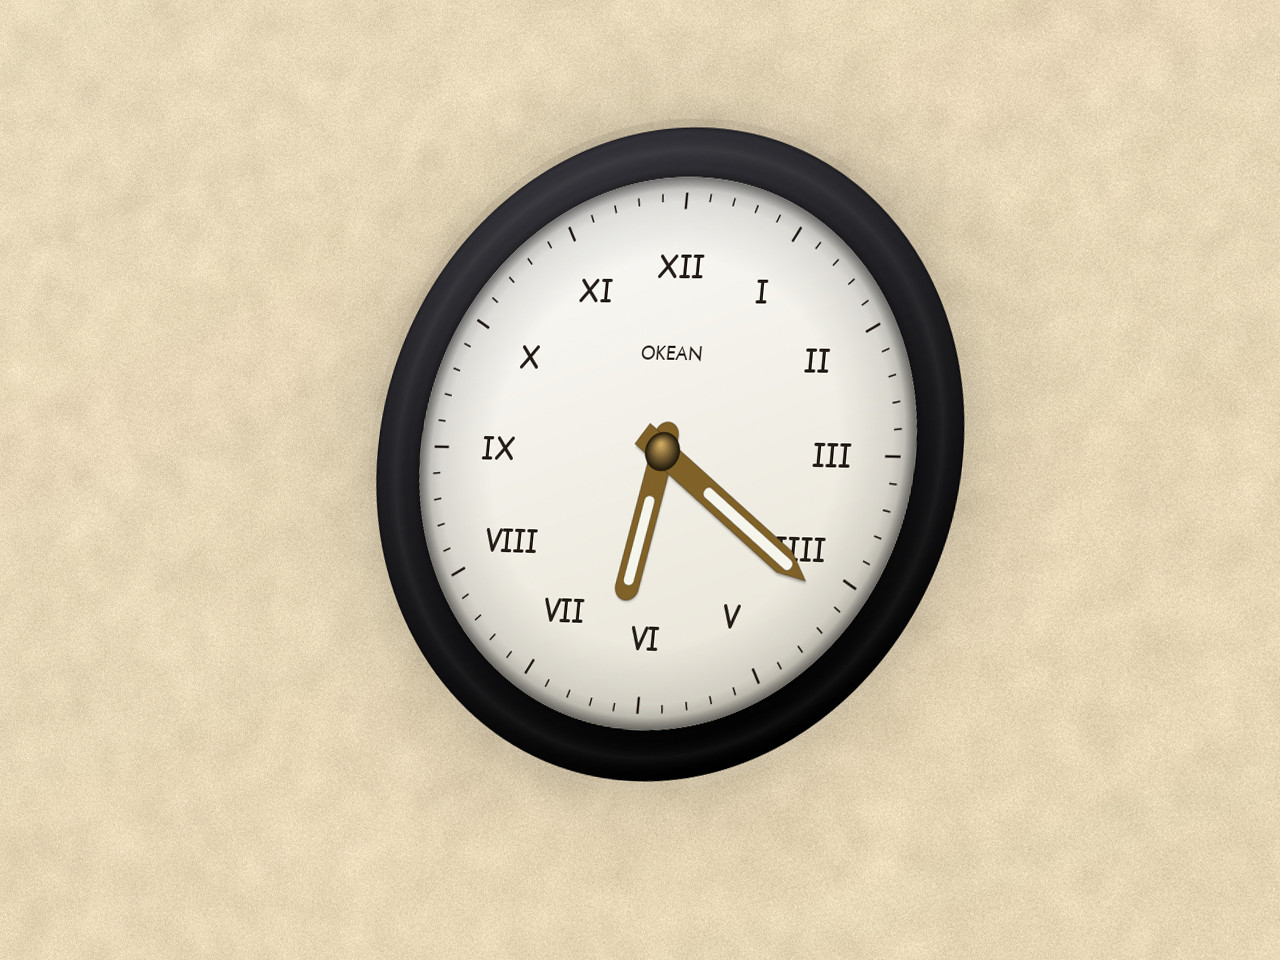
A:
6.21
